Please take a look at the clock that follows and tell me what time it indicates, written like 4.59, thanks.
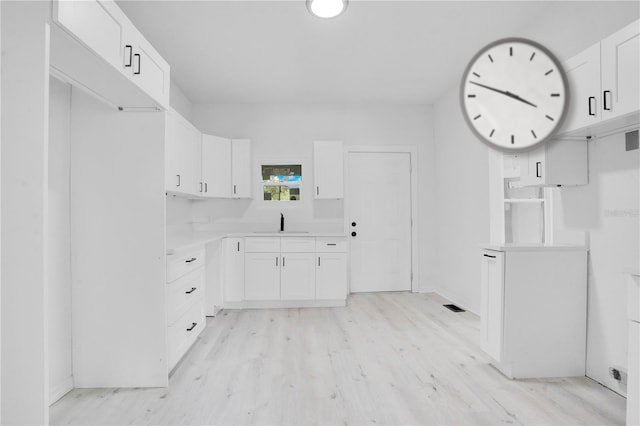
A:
3.48
